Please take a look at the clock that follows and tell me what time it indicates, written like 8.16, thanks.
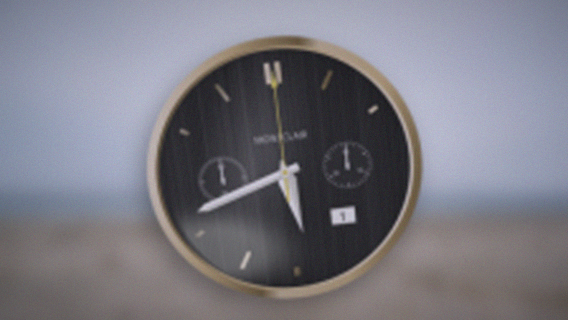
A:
5.42
